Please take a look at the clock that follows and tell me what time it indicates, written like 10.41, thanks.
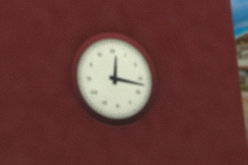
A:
12.17
